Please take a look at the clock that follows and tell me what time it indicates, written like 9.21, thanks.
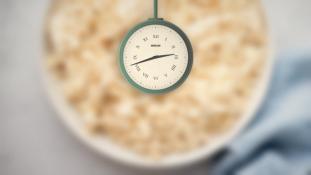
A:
2.42
